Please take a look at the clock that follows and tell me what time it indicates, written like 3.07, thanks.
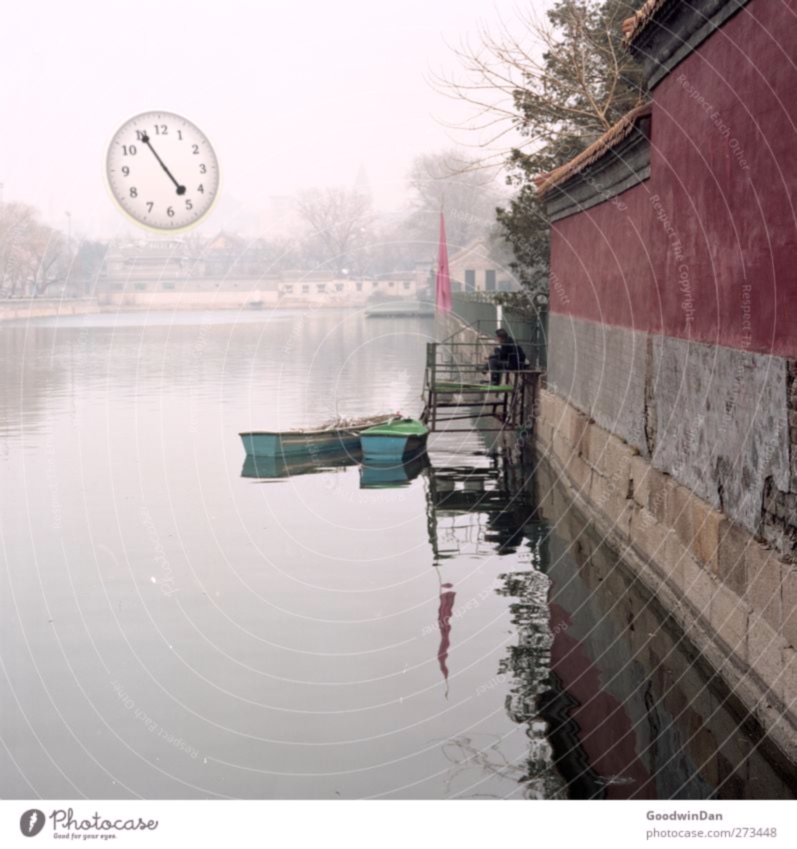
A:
4.55
